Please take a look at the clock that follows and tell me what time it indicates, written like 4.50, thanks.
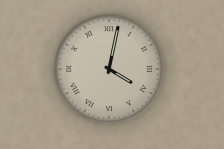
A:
4.02
